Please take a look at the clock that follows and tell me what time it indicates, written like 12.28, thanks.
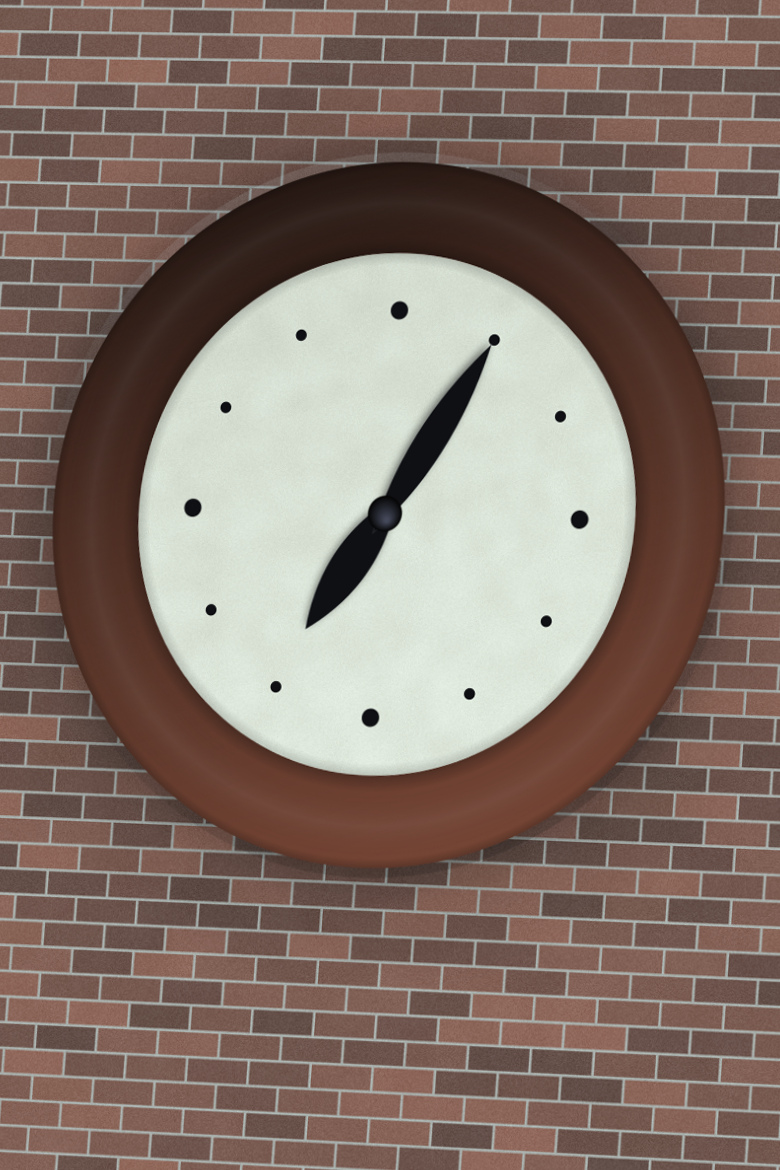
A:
7.05
